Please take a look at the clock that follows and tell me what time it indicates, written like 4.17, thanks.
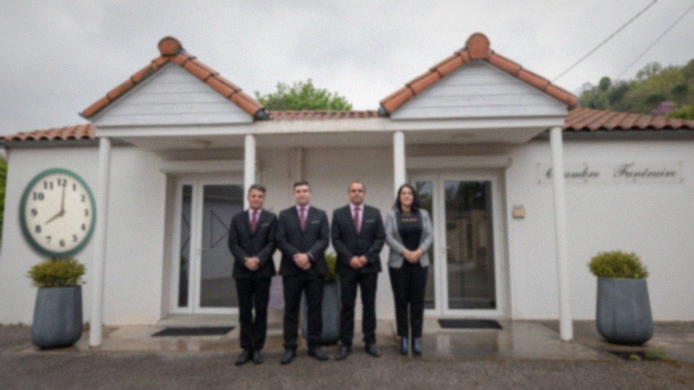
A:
8.01
